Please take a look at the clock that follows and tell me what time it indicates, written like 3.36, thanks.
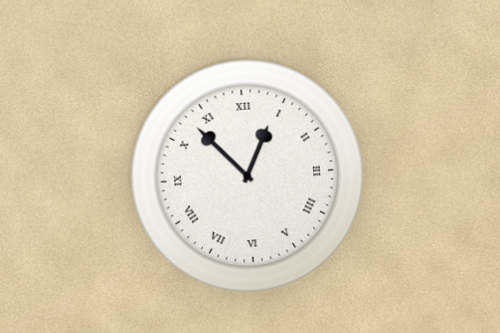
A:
12.53
